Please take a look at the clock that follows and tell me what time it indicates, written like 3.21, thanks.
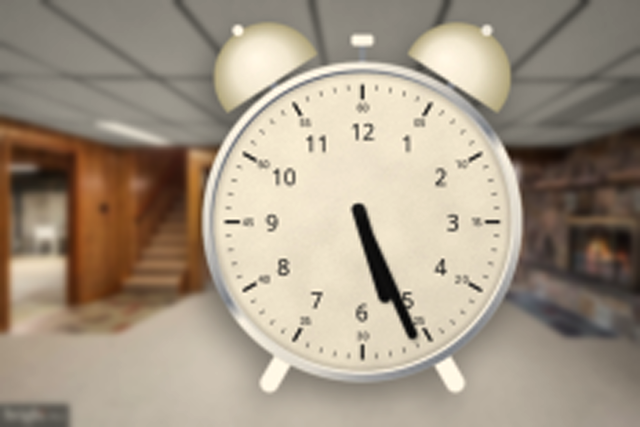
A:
5.26
